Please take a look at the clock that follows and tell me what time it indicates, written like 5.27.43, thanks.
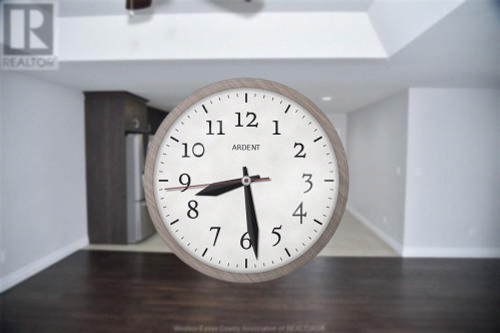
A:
8.28.44
